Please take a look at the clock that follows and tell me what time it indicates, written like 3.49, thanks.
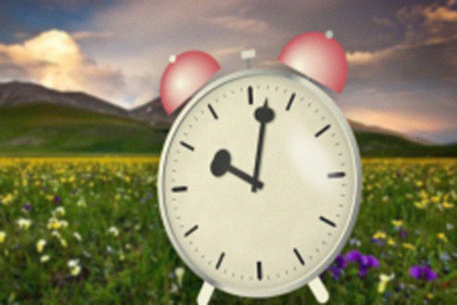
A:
10.02
